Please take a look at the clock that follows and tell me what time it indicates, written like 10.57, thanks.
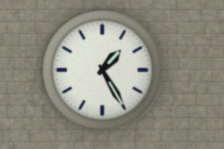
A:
1.25
